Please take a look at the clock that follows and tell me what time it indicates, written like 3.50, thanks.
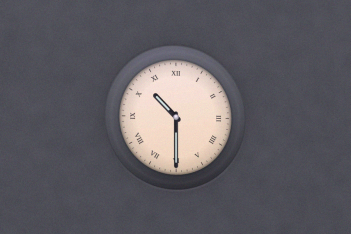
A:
10.30
